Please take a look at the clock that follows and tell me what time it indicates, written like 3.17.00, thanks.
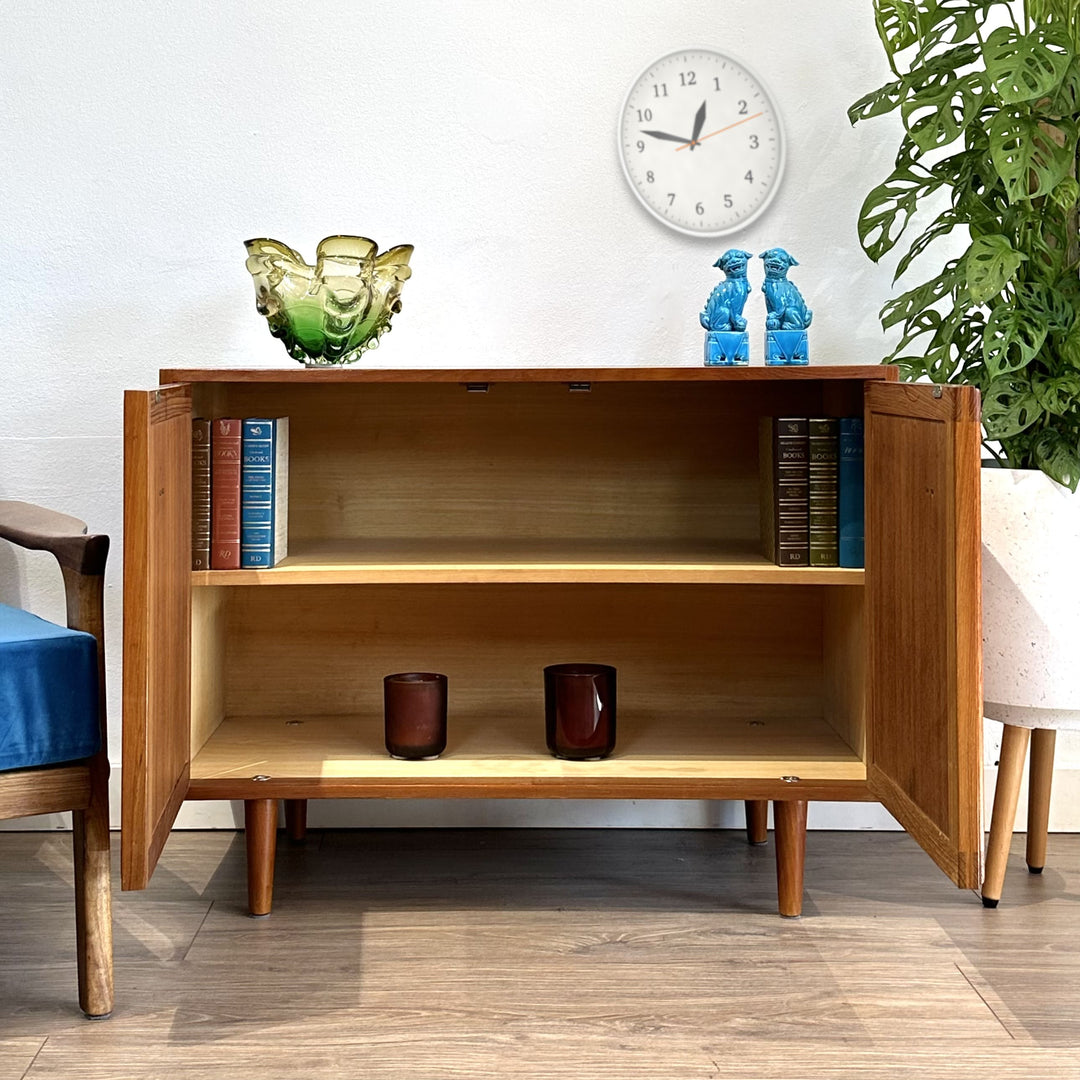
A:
12.47.12
